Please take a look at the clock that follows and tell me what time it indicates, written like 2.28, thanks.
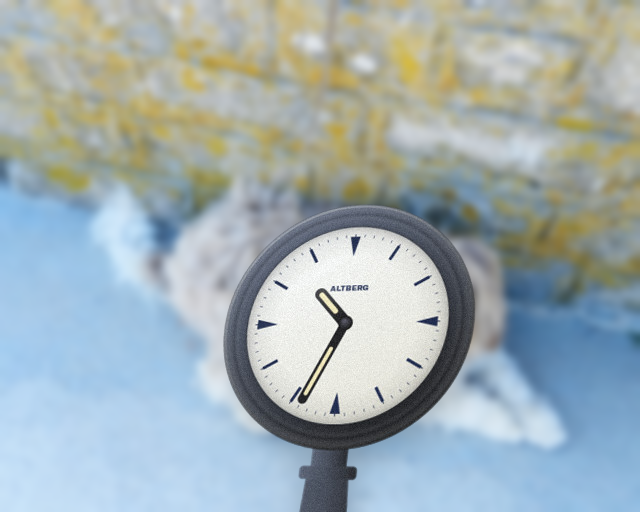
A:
10.34
